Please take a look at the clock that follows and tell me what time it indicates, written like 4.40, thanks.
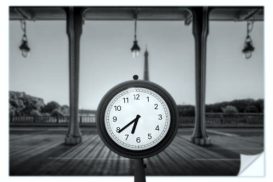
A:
6.39
